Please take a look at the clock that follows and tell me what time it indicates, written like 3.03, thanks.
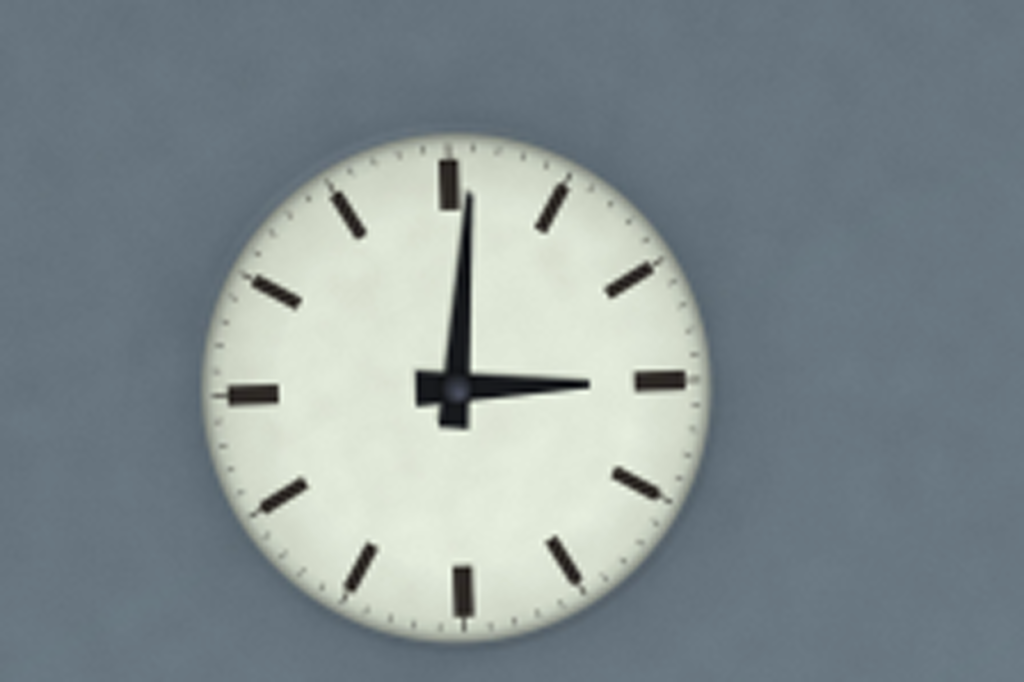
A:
3.01
